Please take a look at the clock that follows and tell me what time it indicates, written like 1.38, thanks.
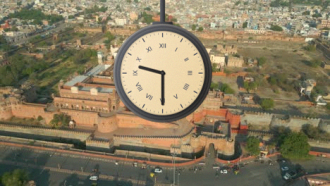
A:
9.30
